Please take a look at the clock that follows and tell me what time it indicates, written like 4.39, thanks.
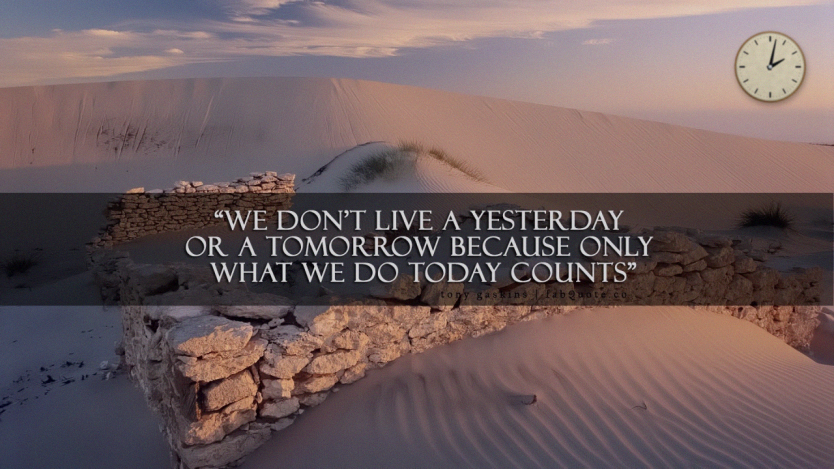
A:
2.02
